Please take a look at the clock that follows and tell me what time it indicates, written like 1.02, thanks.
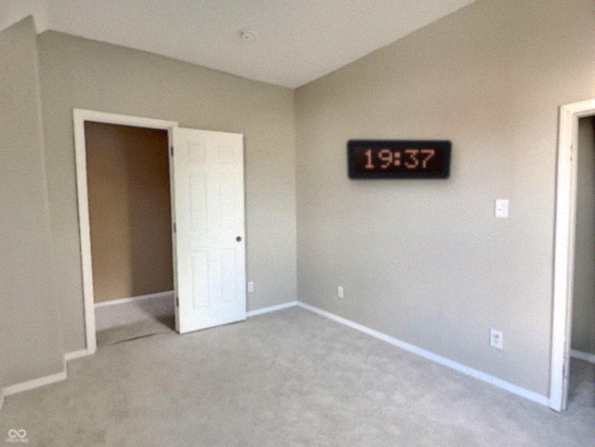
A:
19.37
